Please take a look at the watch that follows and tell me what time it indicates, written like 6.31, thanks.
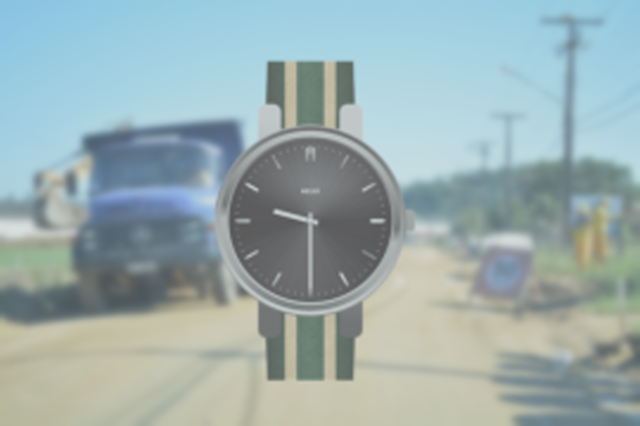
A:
9.30
